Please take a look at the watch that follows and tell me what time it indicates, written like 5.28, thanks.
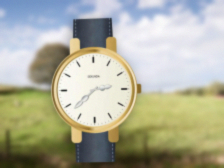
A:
2.38
